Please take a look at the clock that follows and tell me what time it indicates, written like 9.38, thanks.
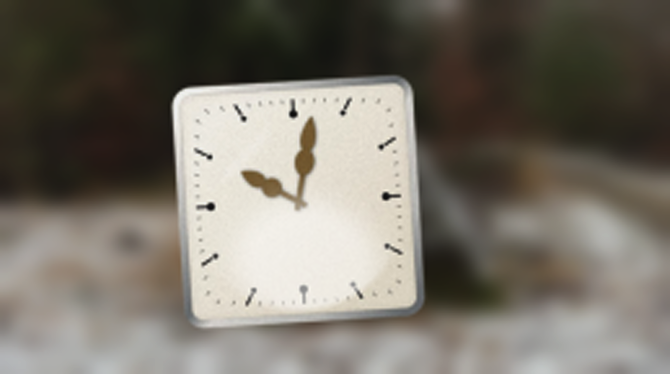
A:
10.02
